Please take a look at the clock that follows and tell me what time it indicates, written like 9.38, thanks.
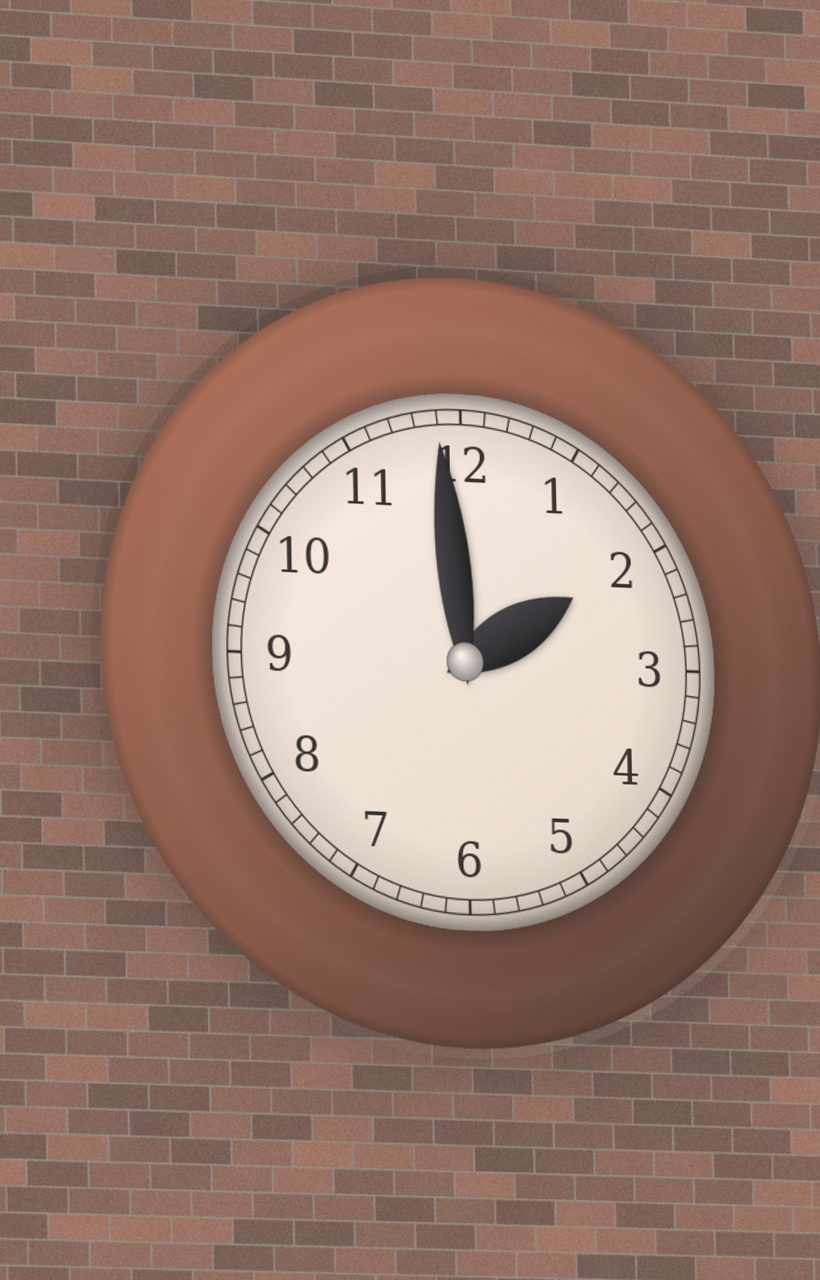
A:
1.59
